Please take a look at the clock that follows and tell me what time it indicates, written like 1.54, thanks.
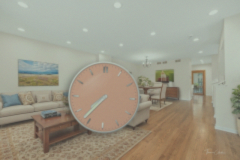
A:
7.37
